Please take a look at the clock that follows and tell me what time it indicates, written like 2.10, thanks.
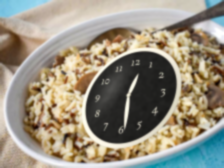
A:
12.29
